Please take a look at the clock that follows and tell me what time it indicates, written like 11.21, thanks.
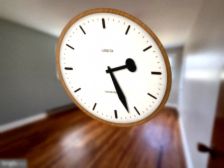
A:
2.27
